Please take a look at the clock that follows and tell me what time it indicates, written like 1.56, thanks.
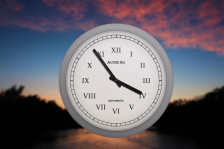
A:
3.54
